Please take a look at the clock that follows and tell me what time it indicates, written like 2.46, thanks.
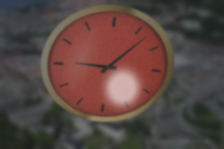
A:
9.07
